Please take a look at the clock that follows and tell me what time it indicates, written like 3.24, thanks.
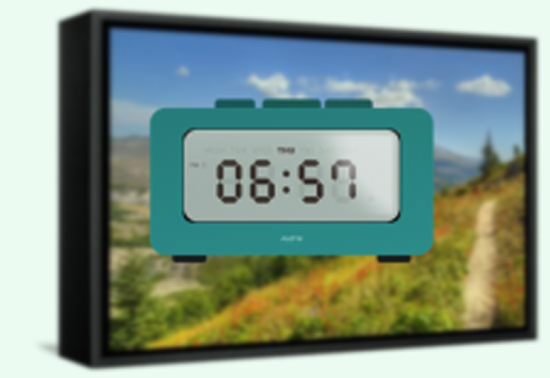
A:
6.57
